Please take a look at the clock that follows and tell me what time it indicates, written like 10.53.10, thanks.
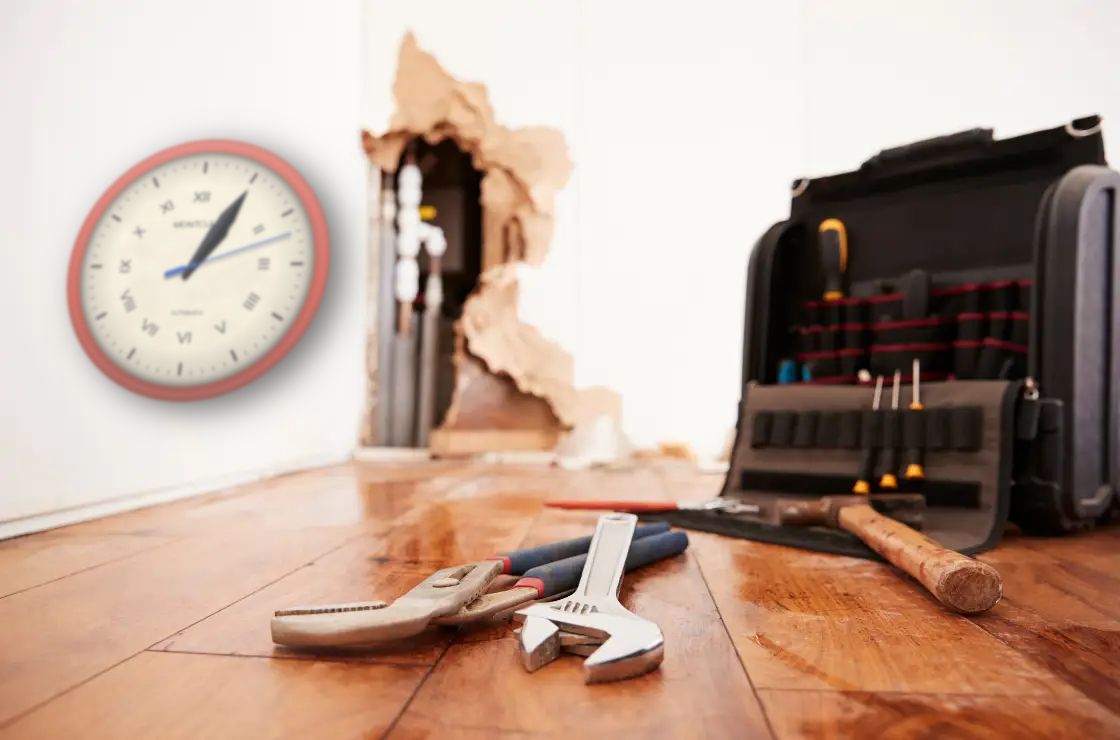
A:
1.05.12
